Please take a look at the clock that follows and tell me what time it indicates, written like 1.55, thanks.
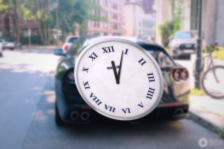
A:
12.04
